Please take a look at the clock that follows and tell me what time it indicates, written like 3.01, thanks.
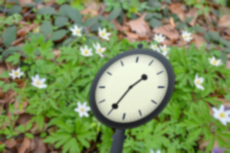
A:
1.35
